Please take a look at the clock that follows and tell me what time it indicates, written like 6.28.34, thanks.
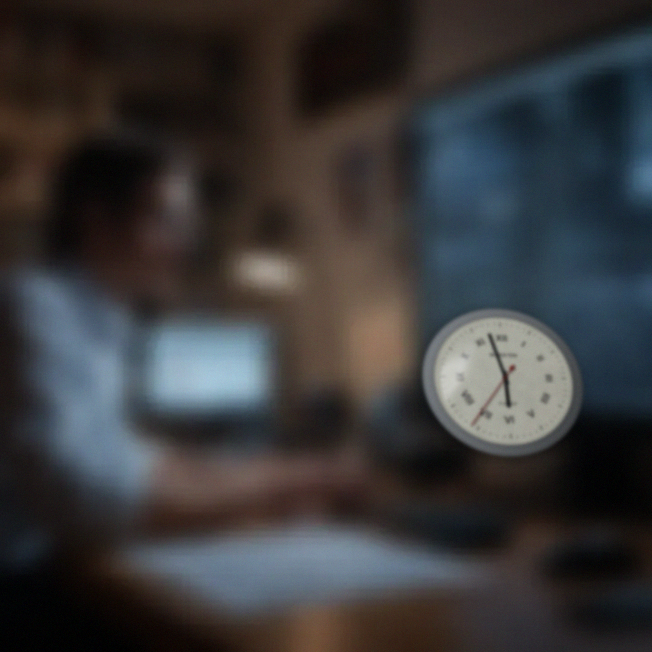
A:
5.57.36
